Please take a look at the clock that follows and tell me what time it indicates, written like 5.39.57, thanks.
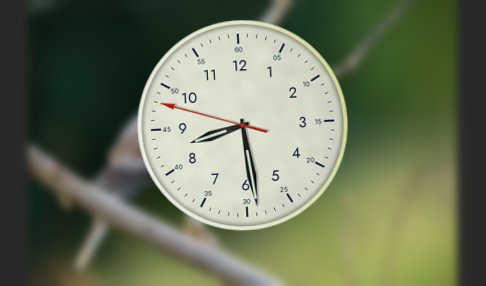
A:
8.28.48
